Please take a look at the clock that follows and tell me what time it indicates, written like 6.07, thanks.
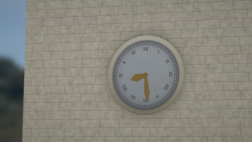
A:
8.29
